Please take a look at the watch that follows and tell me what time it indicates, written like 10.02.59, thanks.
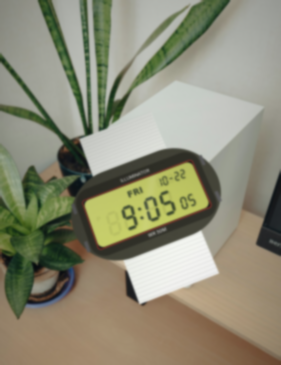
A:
9.05.05
